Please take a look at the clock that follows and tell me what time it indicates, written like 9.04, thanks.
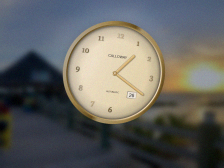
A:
1.20
